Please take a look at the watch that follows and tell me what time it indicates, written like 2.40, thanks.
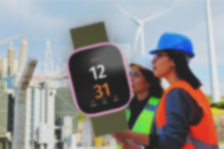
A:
12.31
